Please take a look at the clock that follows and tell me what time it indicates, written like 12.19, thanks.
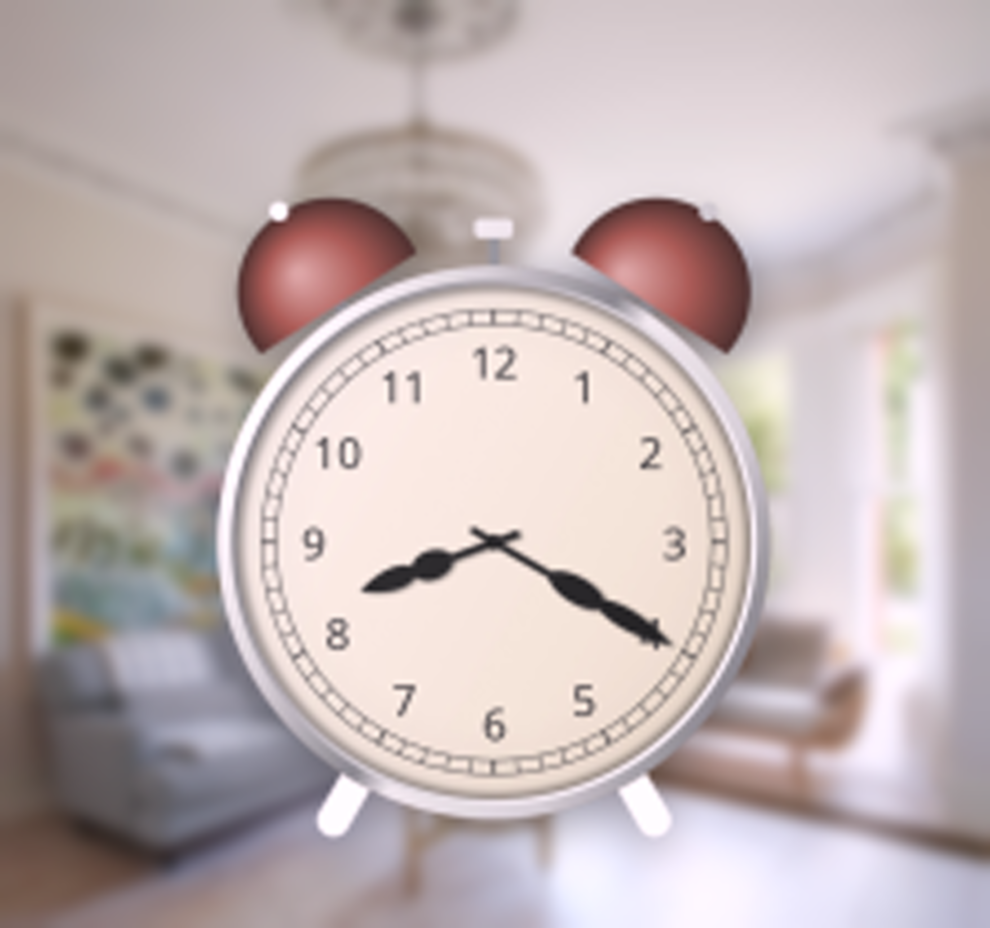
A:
8.20
